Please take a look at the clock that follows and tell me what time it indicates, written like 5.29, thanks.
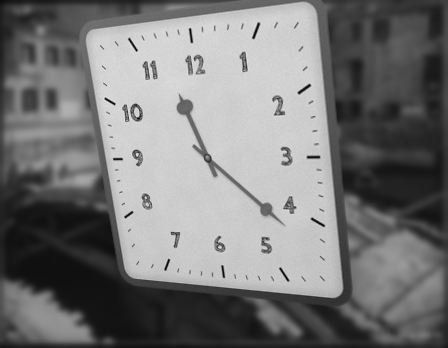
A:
11.22
